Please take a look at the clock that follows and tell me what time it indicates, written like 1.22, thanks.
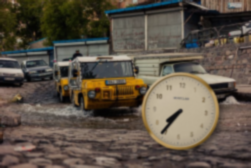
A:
7.36
